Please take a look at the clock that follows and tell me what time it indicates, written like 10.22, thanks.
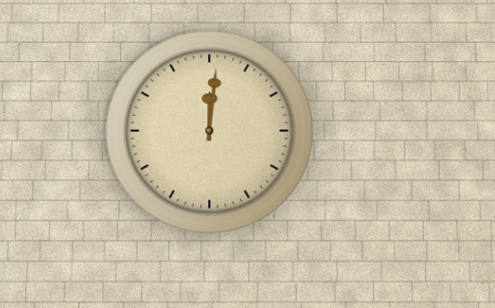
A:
12.01
